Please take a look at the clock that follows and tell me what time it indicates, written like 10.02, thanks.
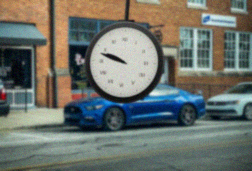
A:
9.48
